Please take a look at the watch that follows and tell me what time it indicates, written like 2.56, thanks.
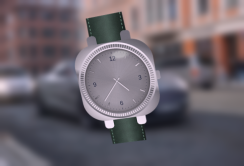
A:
4.37
